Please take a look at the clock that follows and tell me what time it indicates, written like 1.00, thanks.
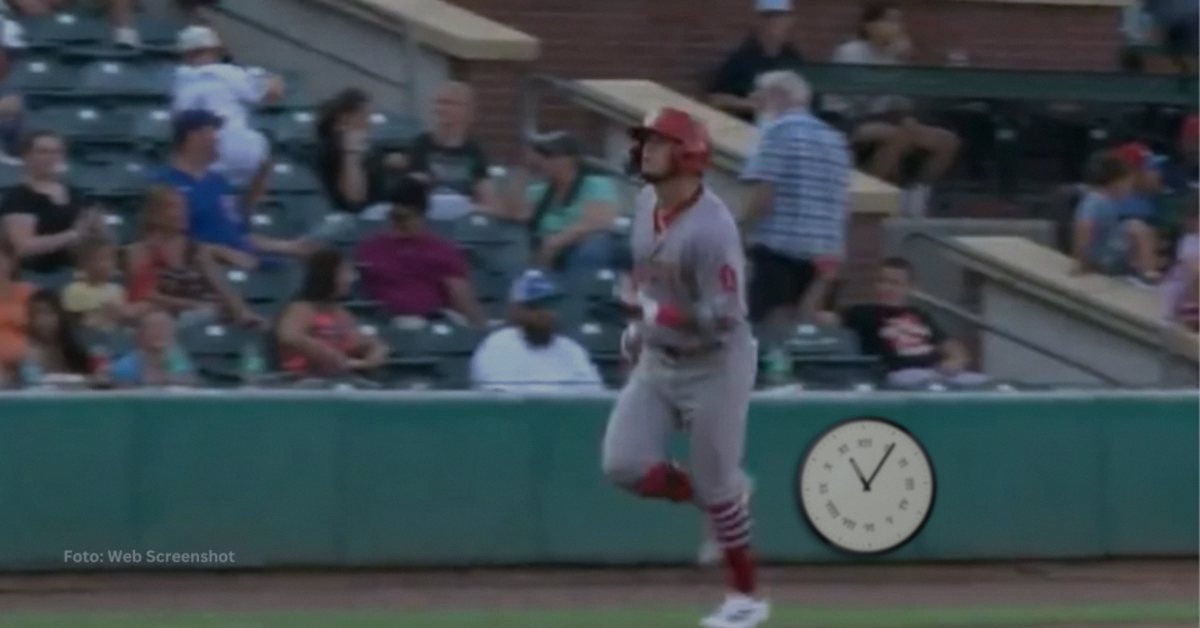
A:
11.06
